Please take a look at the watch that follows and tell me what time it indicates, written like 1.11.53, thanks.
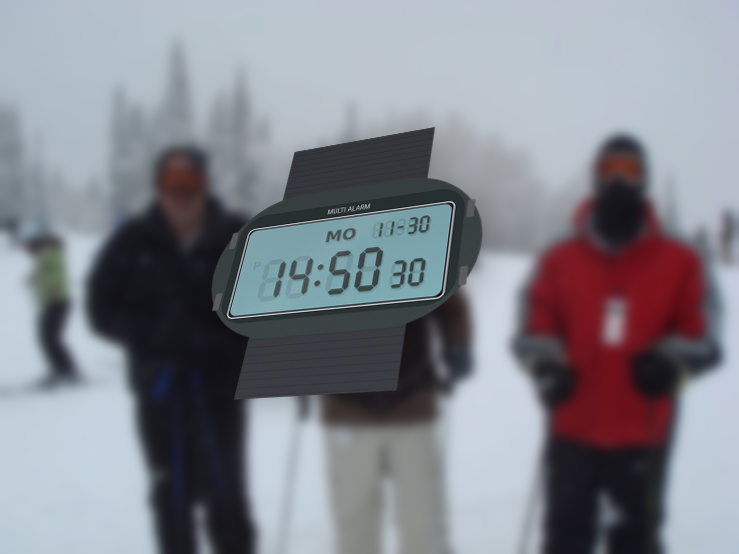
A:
14.50.30
